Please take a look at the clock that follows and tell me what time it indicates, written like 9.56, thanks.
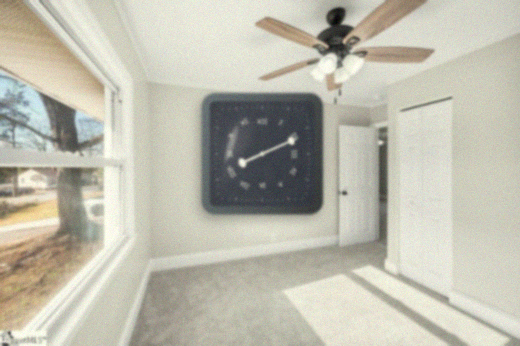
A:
8.11
